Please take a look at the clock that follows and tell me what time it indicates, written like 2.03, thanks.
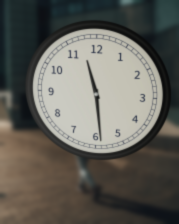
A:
11.29
